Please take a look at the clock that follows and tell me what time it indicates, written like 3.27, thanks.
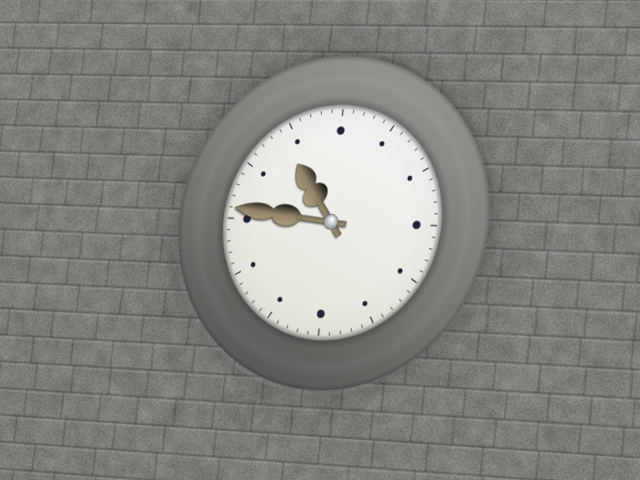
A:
10.46
